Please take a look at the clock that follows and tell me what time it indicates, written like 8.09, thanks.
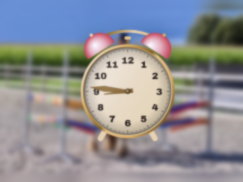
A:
8.46
